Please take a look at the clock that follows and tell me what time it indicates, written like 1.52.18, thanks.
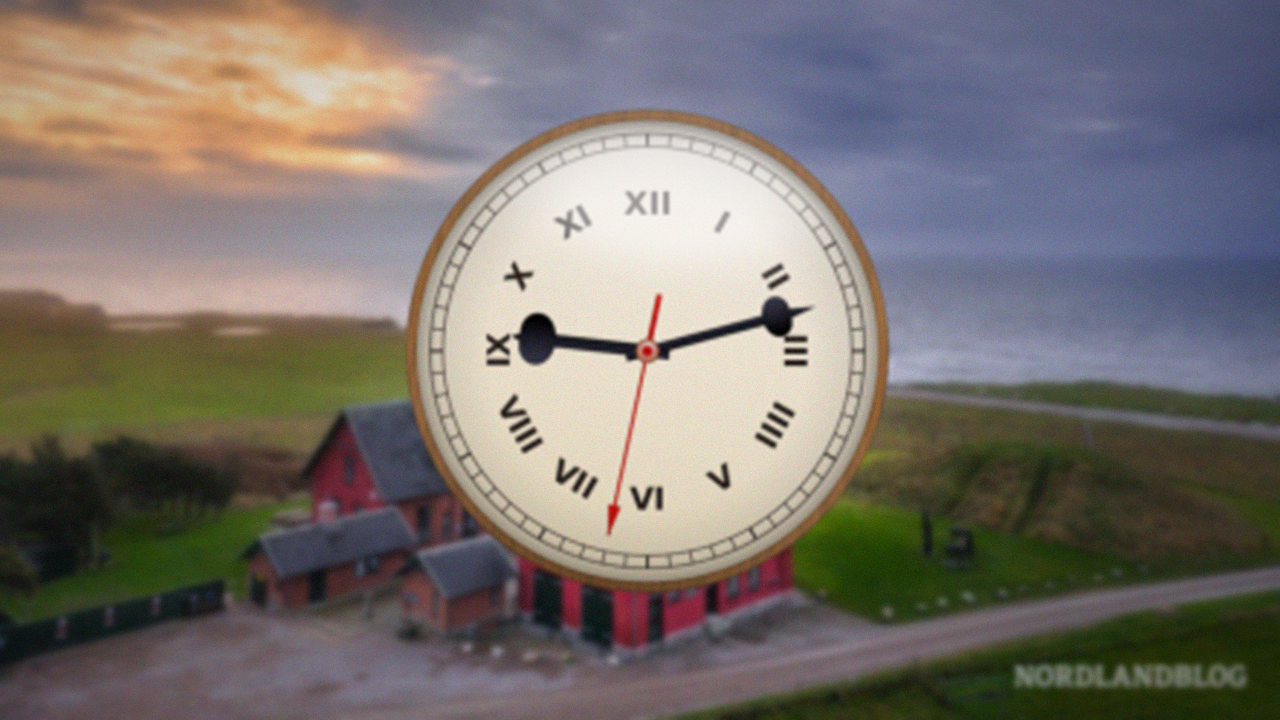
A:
9.12.32
